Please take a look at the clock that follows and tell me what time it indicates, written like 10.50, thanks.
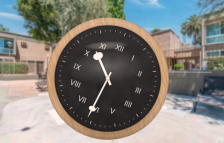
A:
10.31
